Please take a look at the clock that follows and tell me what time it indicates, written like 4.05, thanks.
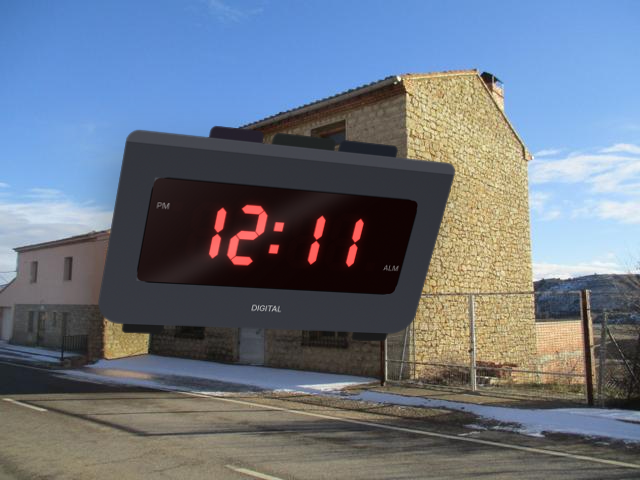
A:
12.11
